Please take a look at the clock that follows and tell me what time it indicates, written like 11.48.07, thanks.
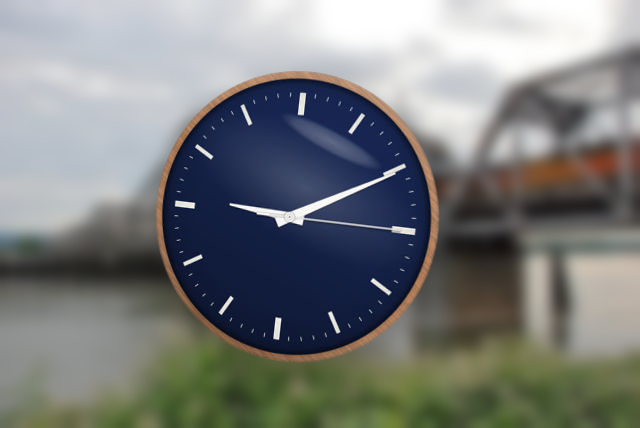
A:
9.10.15
